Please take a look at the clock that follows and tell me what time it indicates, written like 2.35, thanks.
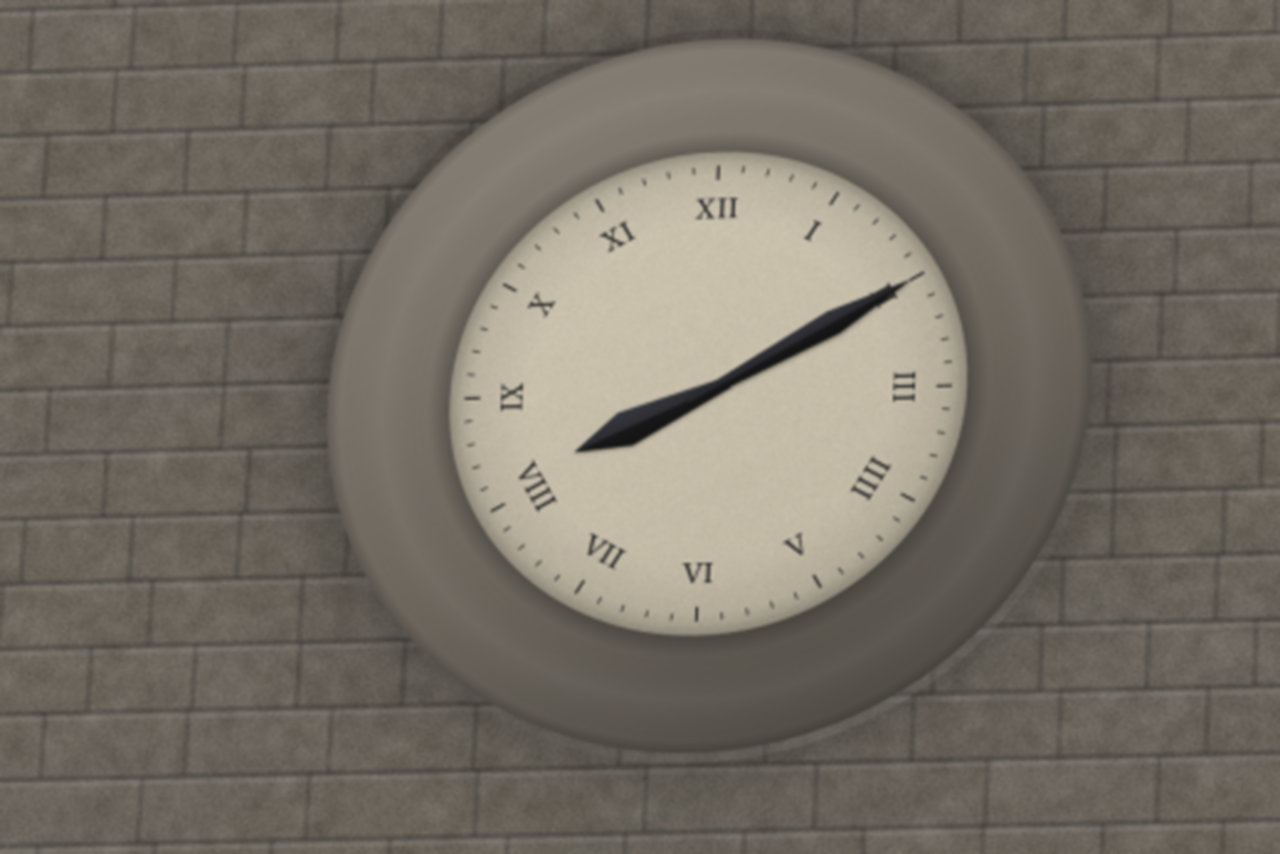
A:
8.10
